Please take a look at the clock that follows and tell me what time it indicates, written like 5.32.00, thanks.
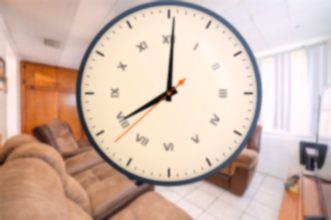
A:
8.00.38
